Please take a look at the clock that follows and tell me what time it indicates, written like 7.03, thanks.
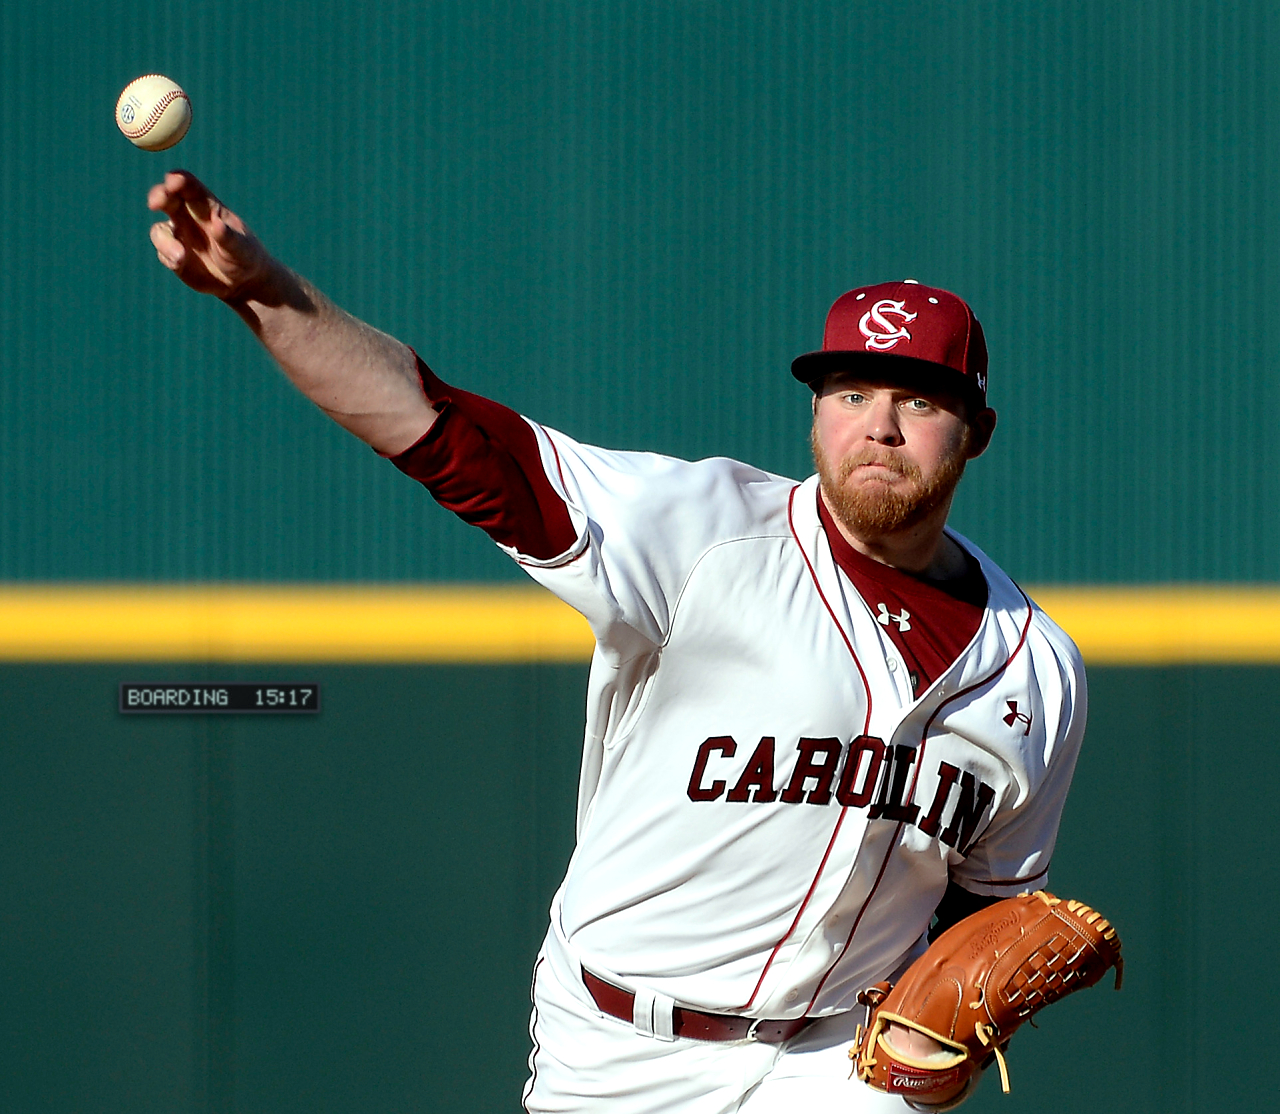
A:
15.17
